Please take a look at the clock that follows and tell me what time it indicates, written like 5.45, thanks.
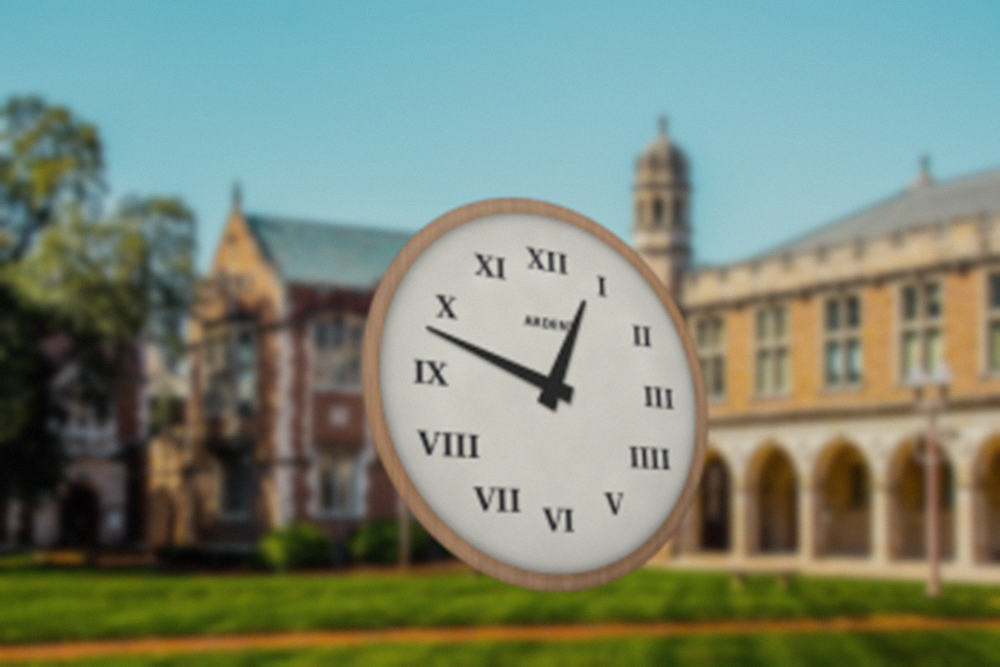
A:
12.48
